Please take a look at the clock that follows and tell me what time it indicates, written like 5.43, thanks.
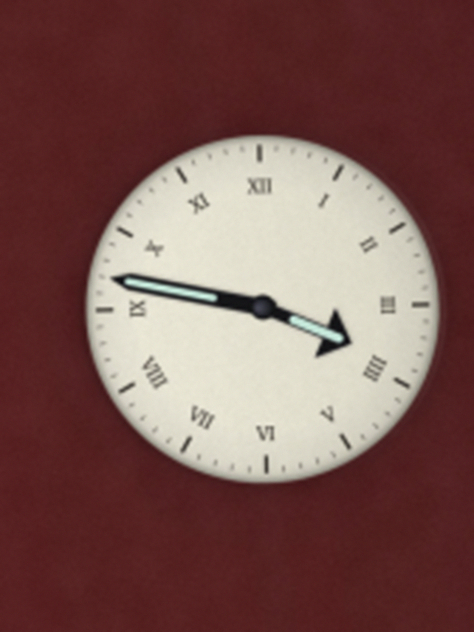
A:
3.47
